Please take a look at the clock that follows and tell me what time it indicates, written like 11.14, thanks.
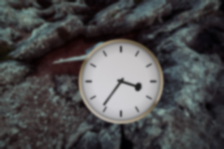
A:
3.36
